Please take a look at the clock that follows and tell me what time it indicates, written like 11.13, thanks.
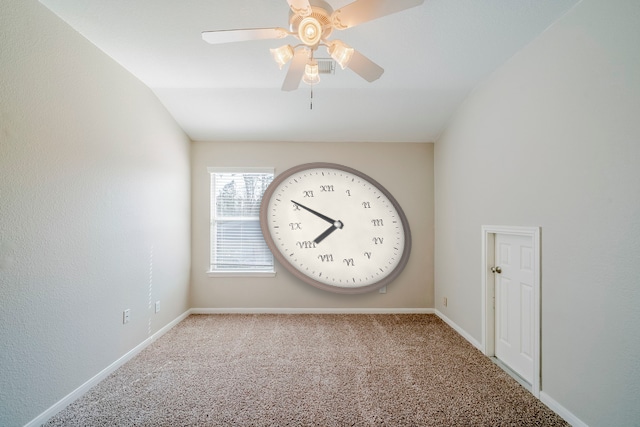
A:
7.51
